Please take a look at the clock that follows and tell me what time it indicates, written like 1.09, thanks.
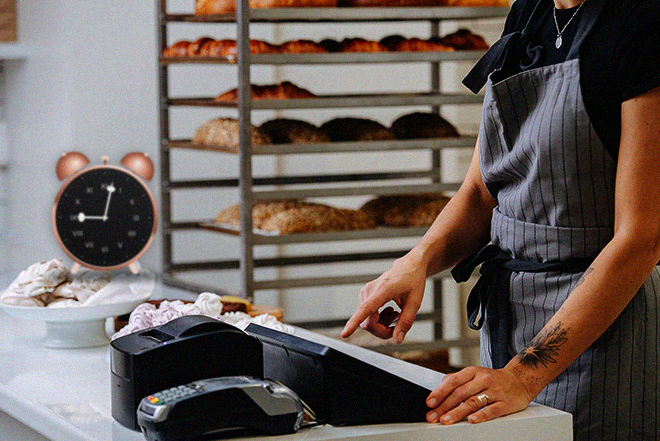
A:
9.02
